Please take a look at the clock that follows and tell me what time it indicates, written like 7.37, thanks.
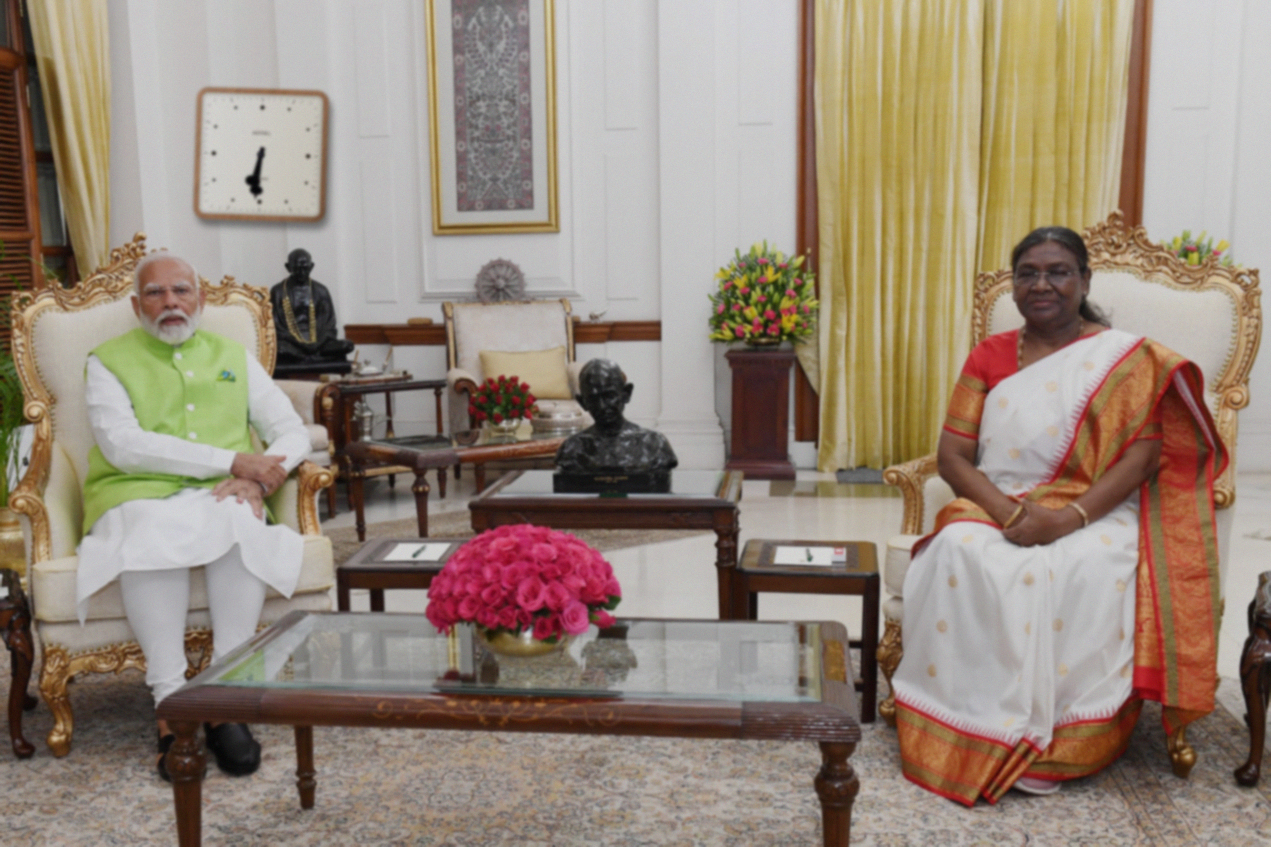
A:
6.31
